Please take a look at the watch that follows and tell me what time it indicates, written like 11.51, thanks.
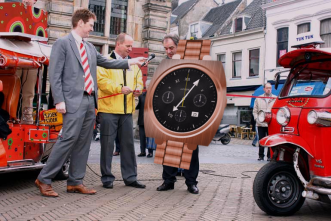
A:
7.05
